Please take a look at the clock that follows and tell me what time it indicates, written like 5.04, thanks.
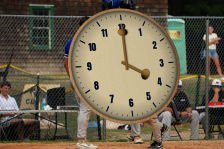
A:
4.00
